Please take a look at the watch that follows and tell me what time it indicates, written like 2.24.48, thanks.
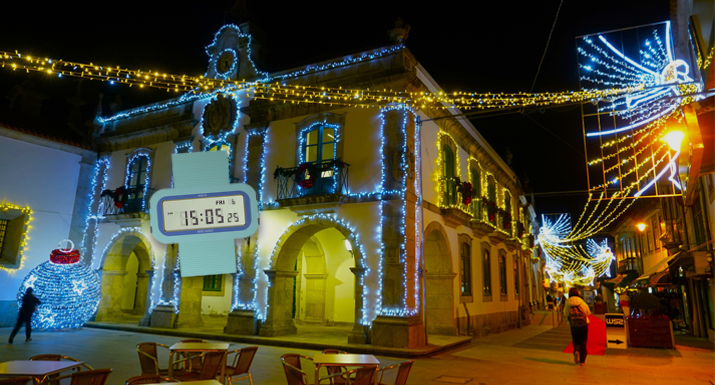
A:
15.05.25
